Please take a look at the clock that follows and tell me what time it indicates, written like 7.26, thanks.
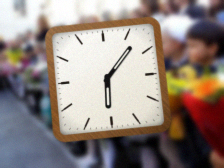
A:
6.07
